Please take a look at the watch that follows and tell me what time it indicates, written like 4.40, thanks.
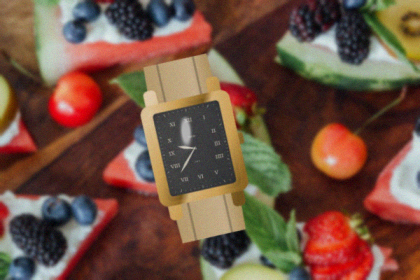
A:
9.37
